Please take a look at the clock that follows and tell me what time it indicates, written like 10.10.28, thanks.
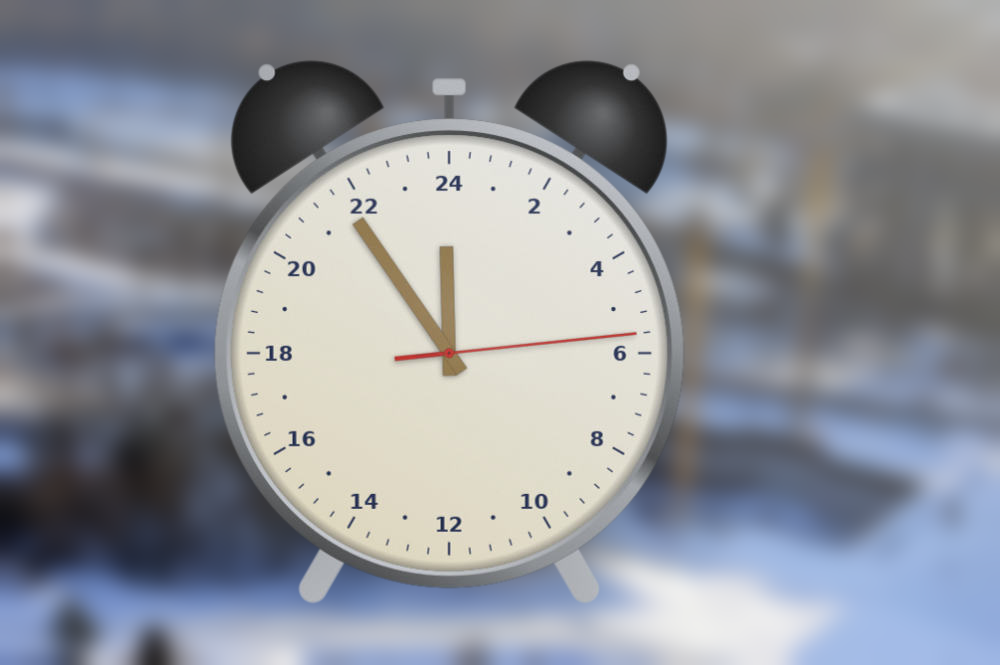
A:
23.54.14
